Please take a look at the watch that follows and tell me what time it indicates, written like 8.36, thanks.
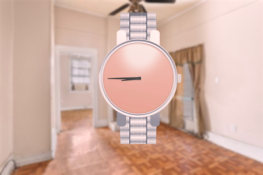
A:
8.45
